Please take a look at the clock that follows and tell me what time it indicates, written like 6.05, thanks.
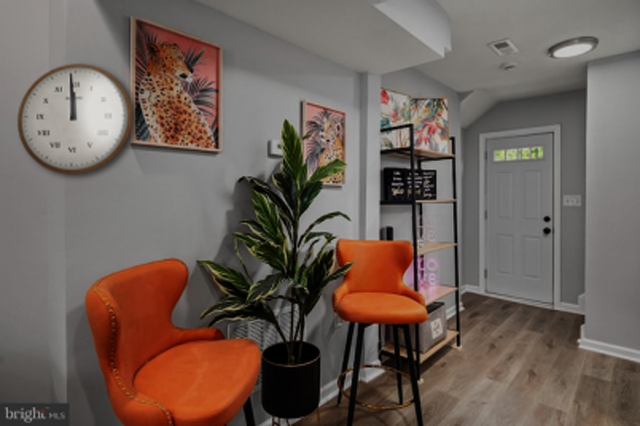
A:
11.59
